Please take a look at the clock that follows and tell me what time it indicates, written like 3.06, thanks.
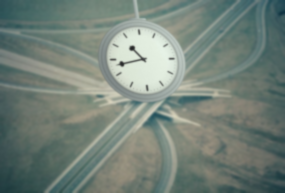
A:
10.43
